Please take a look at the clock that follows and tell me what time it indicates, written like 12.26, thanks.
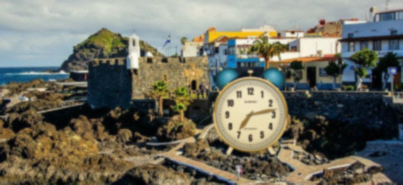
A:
7.13
